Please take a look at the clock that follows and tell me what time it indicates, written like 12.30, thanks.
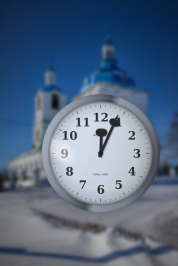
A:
12.04
